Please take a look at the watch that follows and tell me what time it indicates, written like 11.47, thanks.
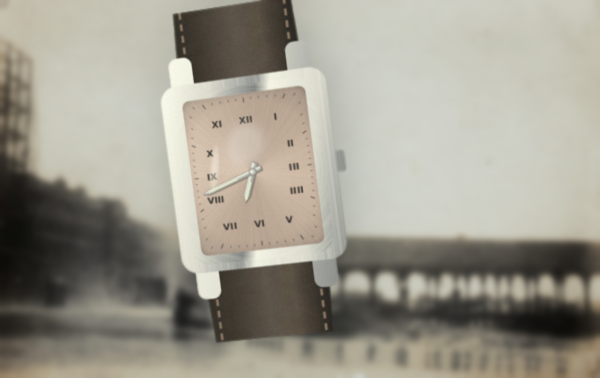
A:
6.42
